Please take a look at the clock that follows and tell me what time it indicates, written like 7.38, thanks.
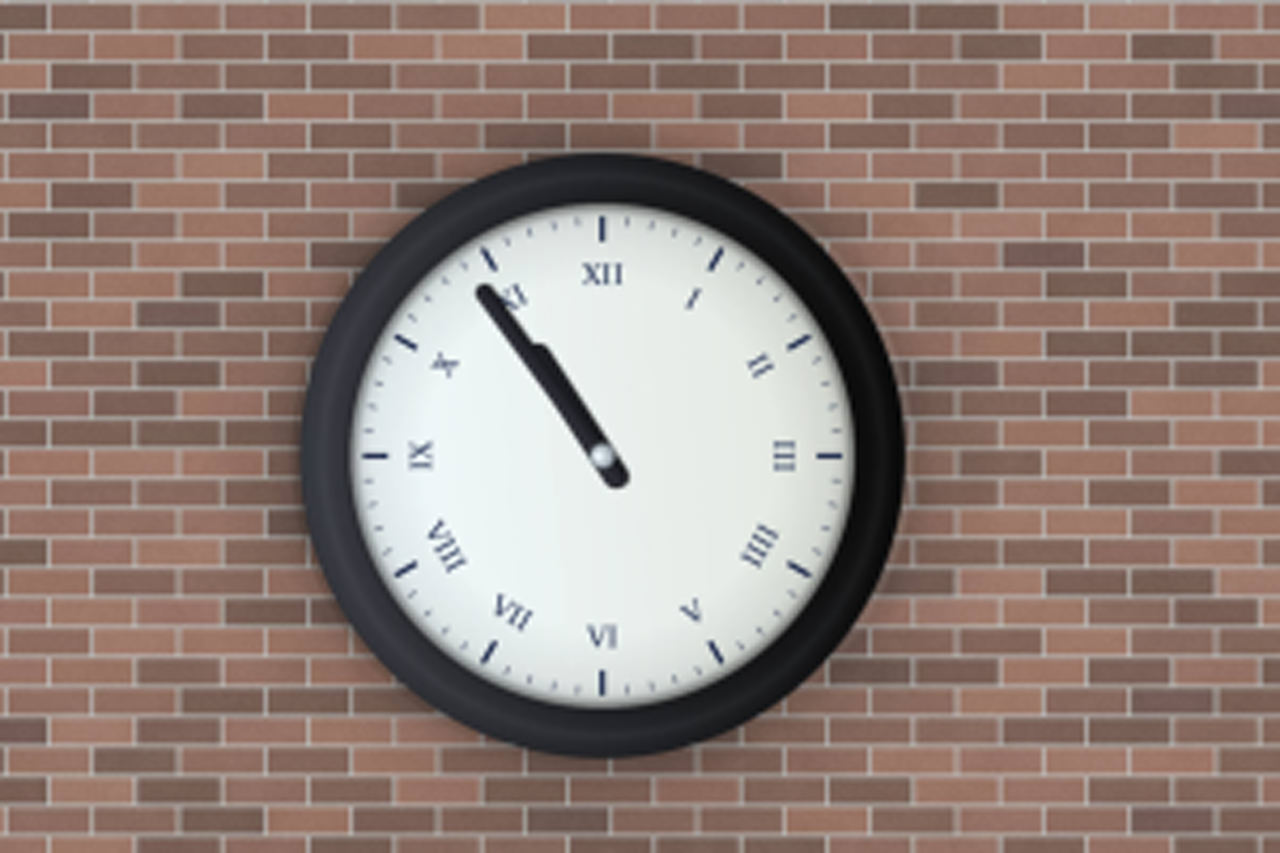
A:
10.54
